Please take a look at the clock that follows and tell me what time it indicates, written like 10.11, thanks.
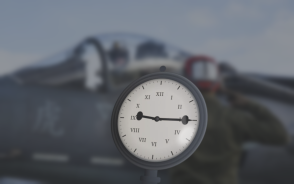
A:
9.15
